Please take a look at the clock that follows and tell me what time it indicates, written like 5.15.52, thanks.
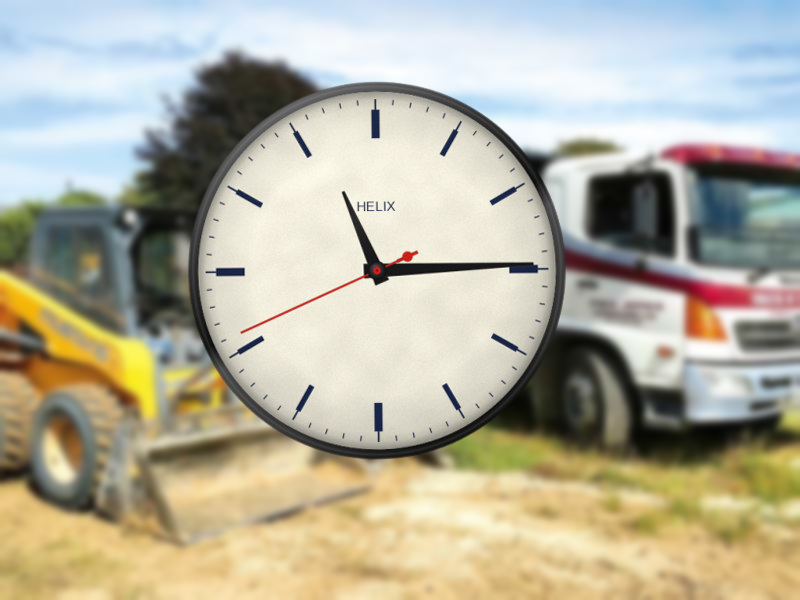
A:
11.14.41
